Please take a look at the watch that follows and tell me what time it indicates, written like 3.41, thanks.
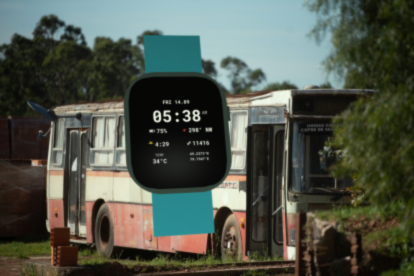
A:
5.38
